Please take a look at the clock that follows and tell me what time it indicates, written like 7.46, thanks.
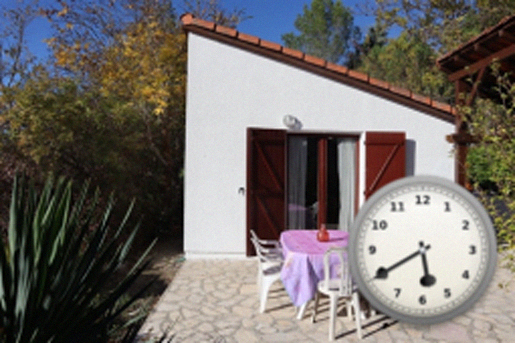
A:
5.40
